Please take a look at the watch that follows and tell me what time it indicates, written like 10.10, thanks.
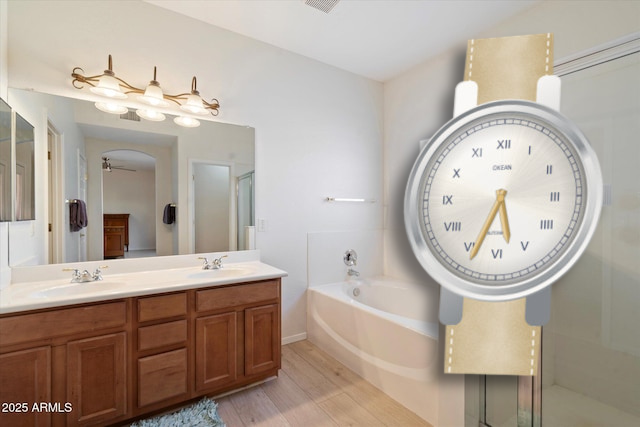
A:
5.34
